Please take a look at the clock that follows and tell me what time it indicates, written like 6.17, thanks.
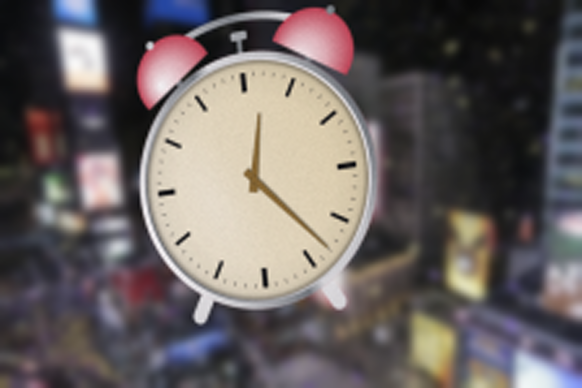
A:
12.23
